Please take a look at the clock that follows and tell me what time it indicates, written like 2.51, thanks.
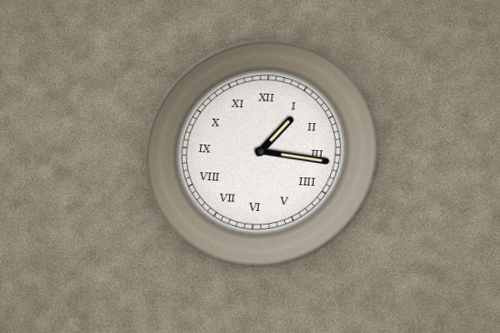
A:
1.16
